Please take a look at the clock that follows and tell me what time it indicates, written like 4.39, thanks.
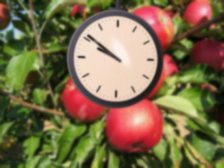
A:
9.51
